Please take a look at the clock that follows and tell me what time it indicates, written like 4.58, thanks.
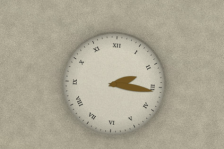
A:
2.16
